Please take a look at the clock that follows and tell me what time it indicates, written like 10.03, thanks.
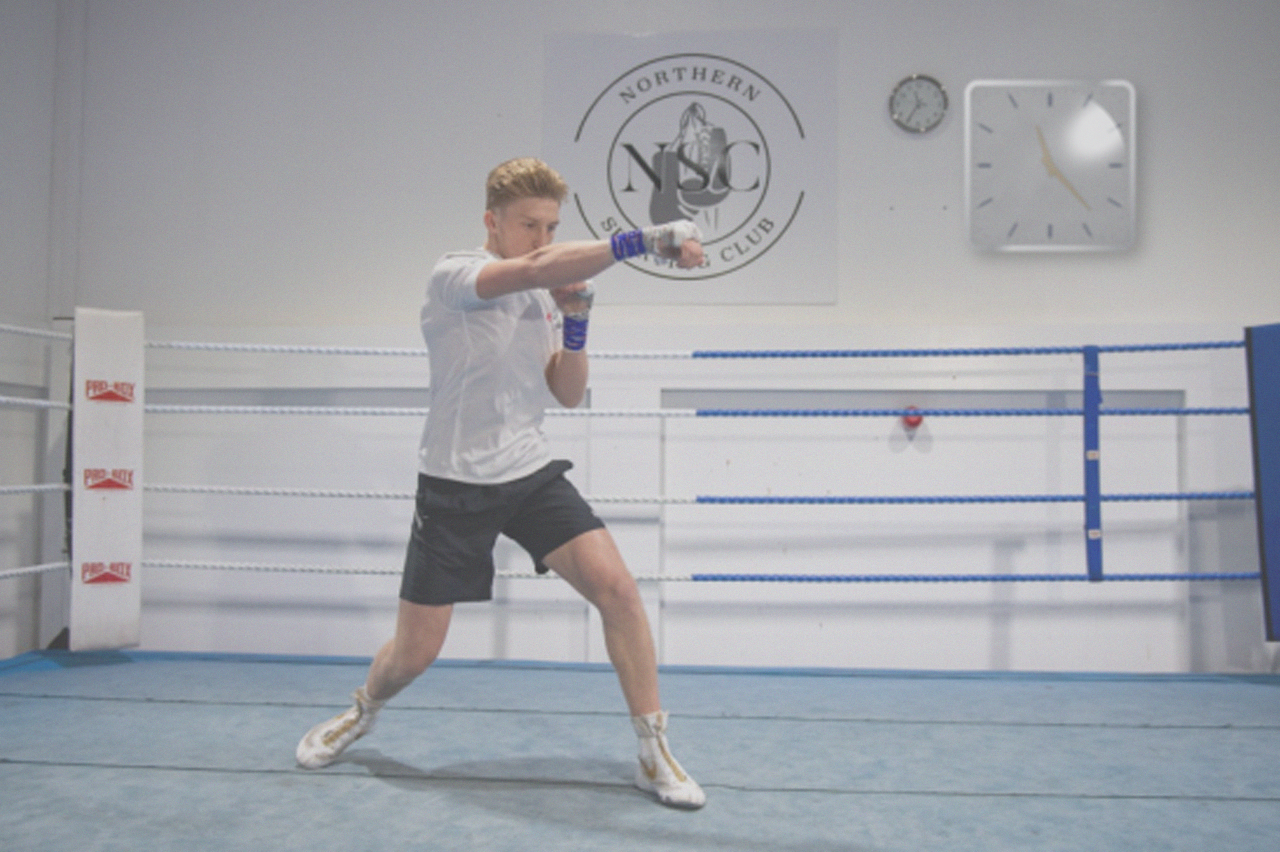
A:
11.23
